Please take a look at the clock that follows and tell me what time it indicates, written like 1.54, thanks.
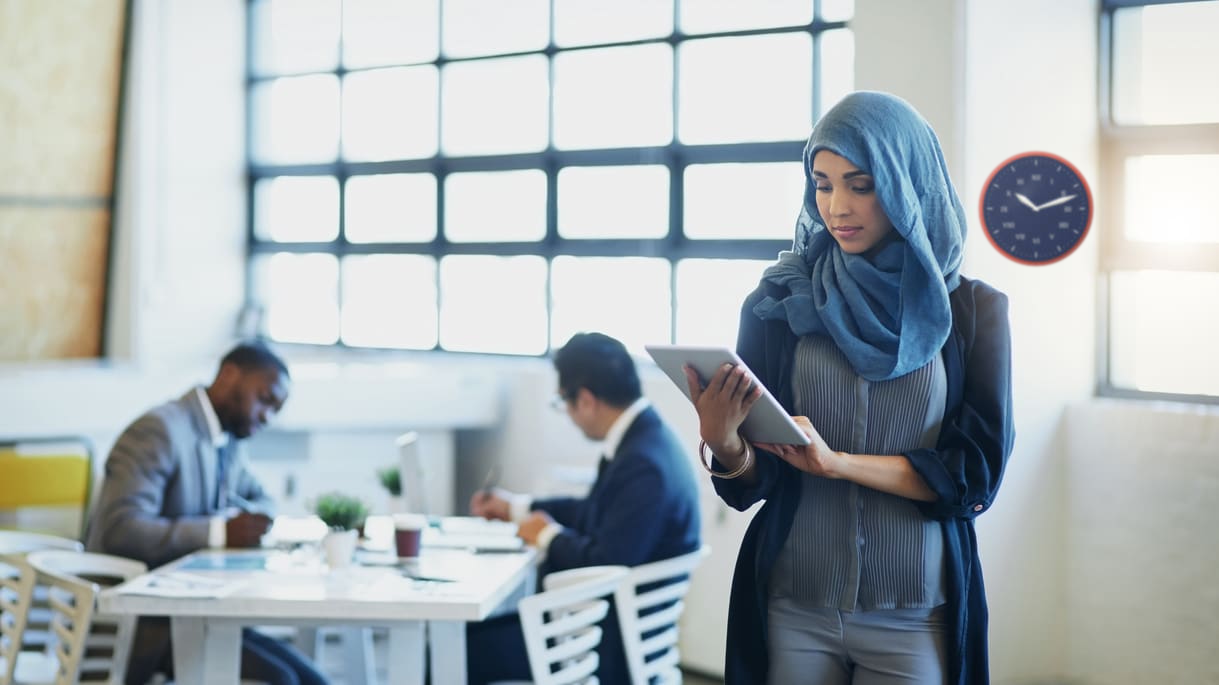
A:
10.12
